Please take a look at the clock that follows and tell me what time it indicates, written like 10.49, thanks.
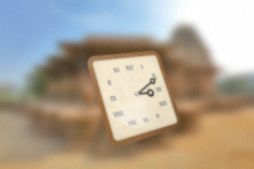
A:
3.11
